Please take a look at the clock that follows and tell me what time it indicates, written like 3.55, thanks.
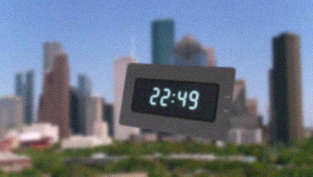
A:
22.49
